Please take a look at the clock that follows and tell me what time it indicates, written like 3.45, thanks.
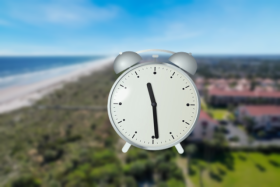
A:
11.29
